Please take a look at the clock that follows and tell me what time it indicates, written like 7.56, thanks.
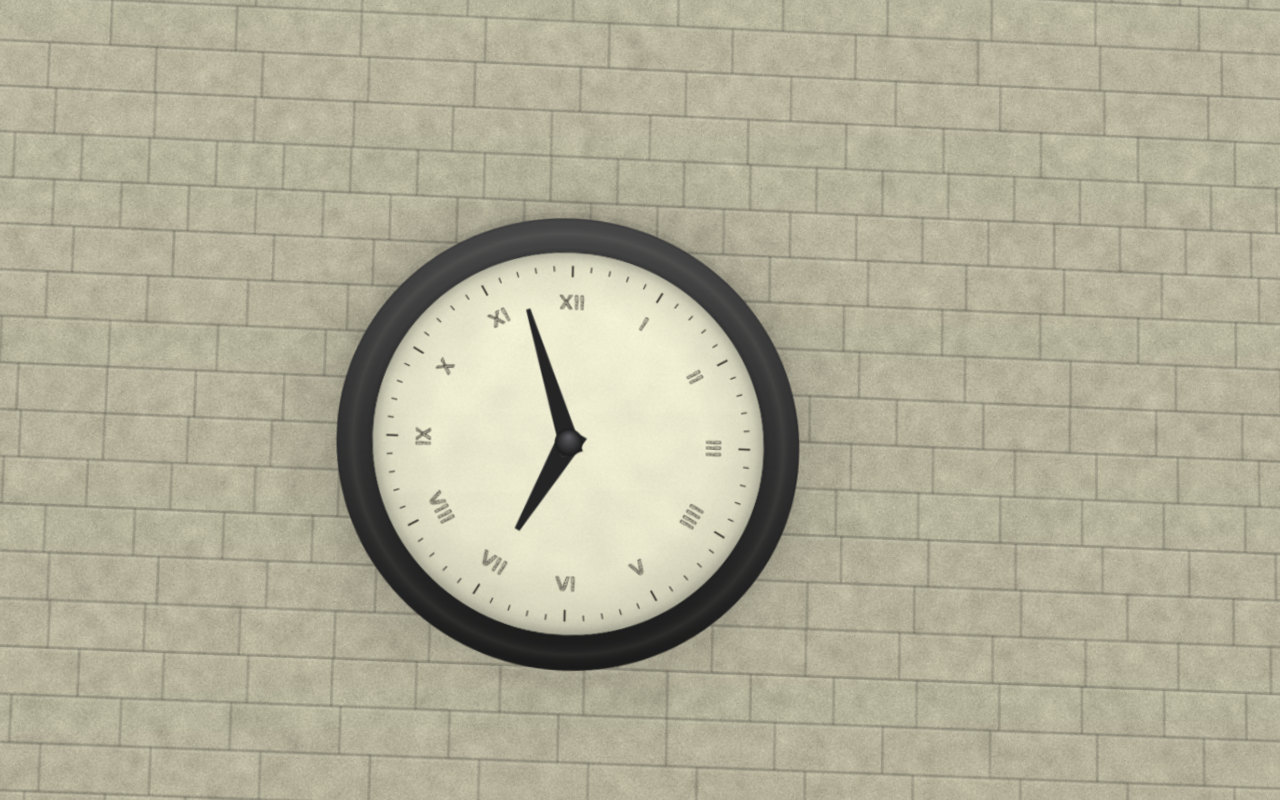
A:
6.57
